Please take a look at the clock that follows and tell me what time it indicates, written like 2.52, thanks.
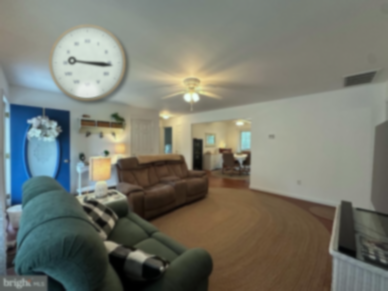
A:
9.16
